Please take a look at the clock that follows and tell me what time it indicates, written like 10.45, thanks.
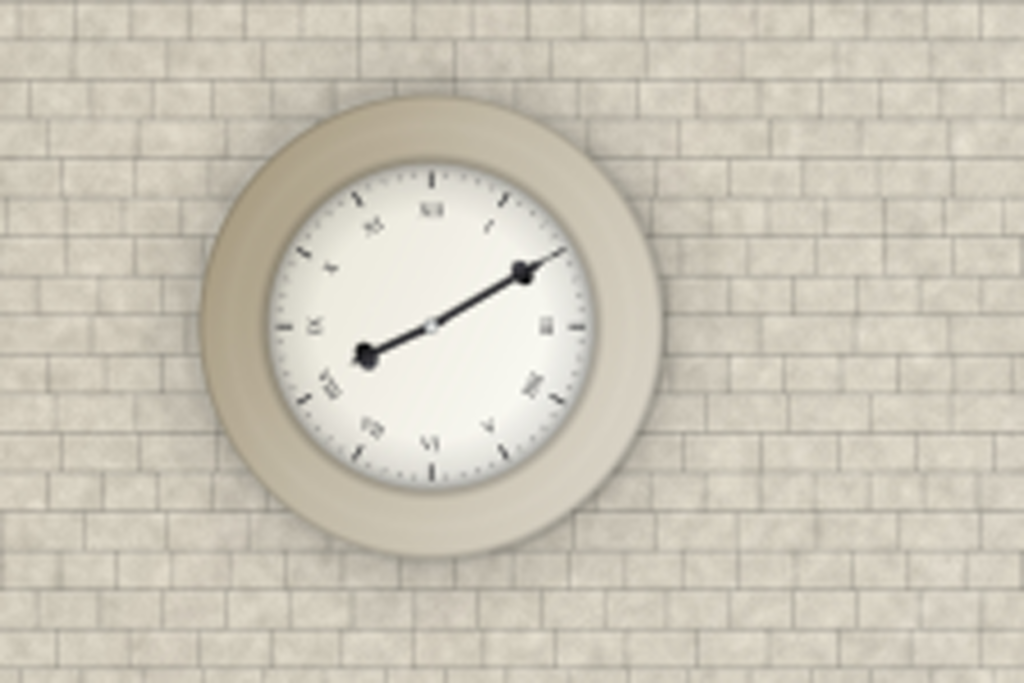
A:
8.10
